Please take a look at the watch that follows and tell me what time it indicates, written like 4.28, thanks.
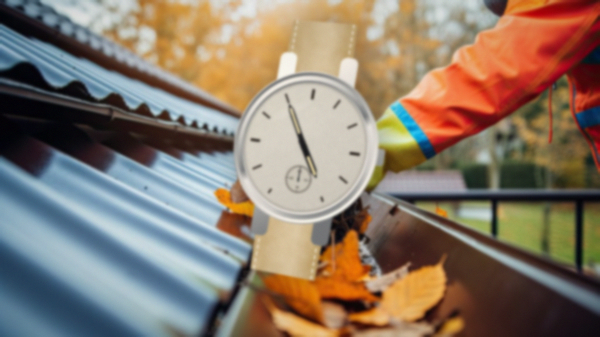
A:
4.55
